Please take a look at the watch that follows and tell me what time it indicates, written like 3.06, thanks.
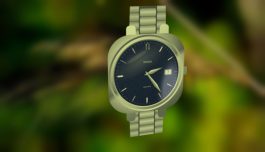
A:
2.24
